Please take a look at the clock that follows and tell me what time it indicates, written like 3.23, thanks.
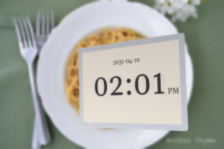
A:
2.01
